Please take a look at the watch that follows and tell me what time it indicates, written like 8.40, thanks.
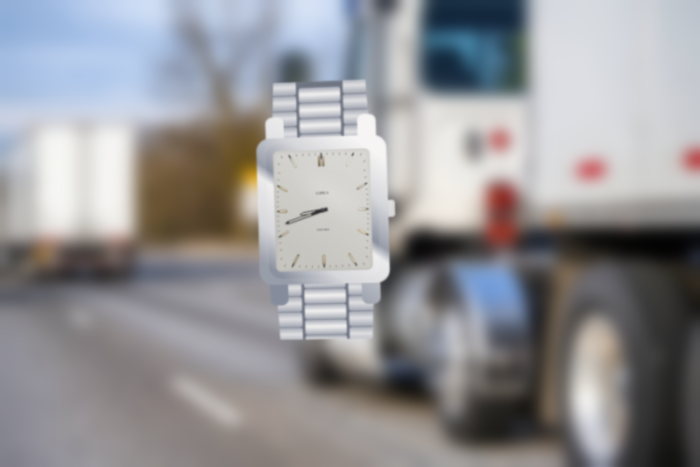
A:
8.42
